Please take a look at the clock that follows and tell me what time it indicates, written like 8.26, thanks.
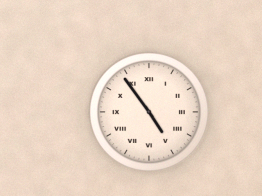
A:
4.54
